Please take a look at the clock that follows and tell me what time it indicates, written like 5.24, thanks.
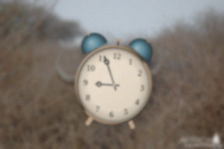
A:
8.56
